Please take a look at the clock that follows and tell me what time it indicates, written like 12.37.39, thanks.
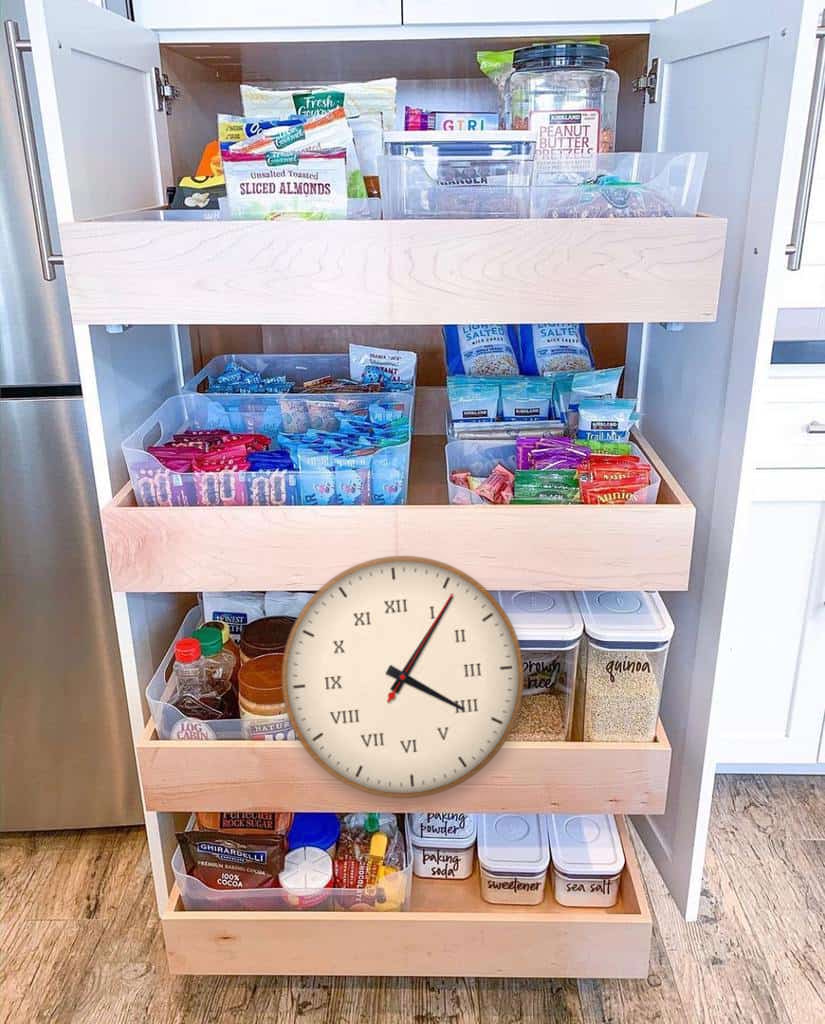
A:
4.06.06
